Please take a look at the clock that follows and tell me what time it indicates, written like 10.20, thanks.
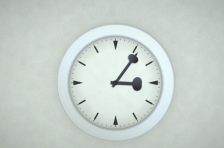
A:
3.06
